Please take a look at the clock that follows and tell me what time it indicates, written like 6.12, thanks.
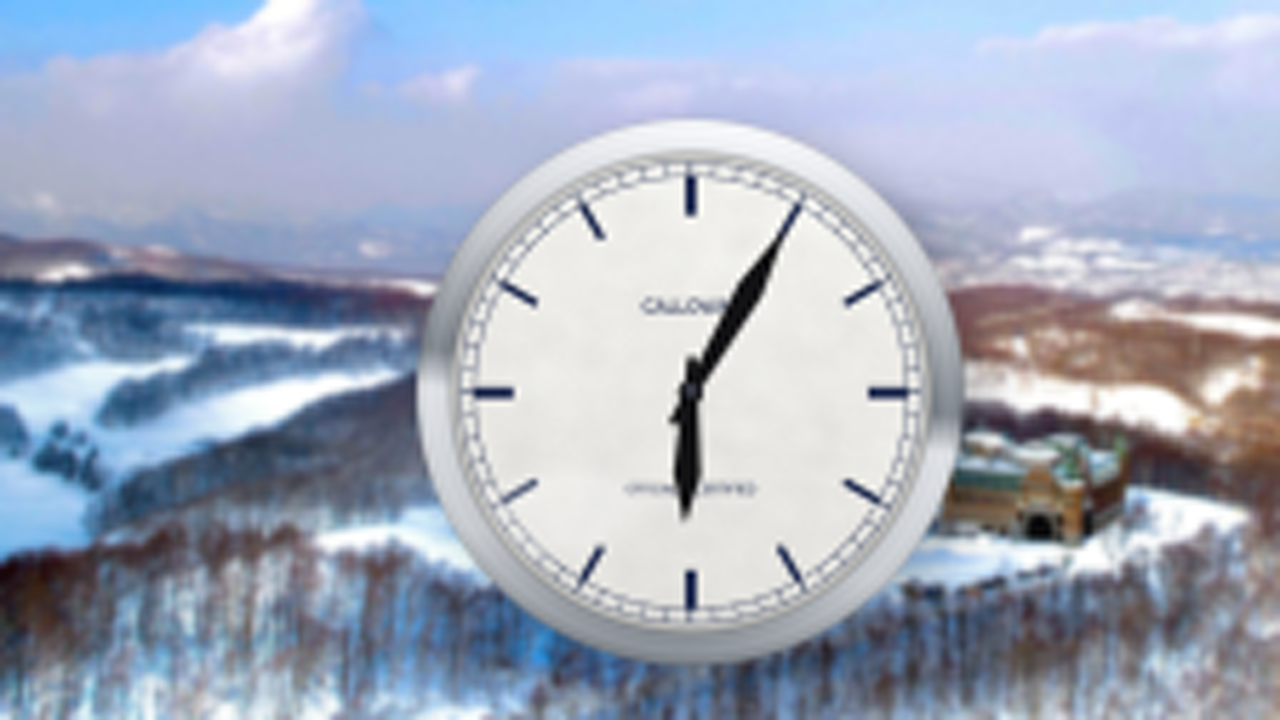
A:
6.05
